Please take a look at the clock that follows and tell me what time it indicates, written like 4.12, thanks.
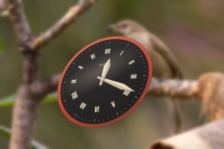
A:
12.19
